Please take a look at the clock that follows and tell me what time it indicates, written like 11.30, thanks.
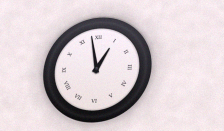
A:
12.58
